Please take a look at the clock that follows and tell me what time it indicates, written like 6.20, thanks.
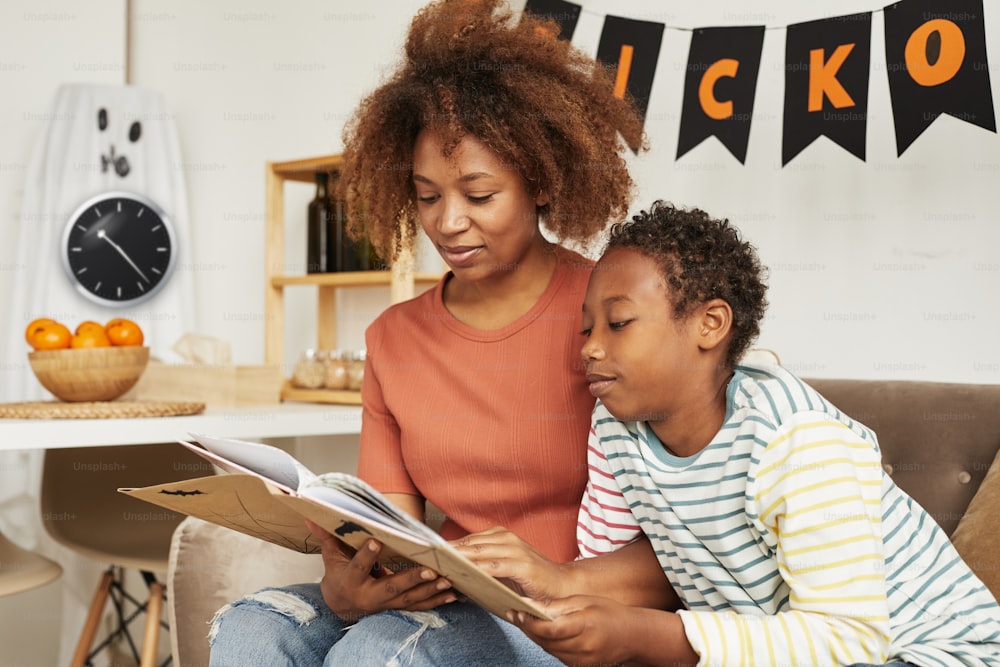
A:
10.23
